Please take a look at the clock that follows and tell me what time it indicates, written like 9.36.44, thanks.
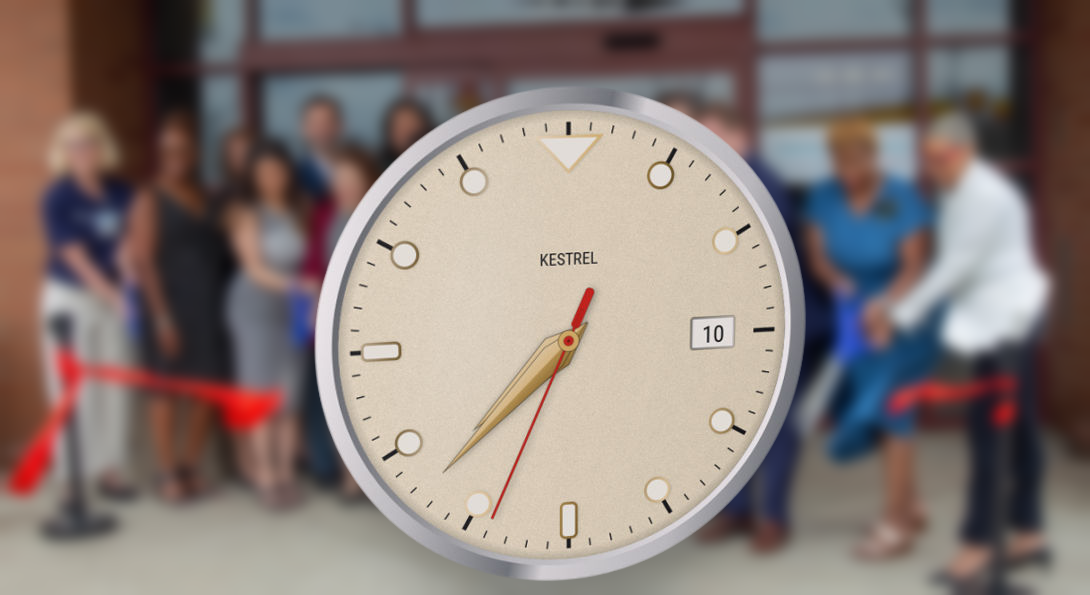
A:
7.37.34
